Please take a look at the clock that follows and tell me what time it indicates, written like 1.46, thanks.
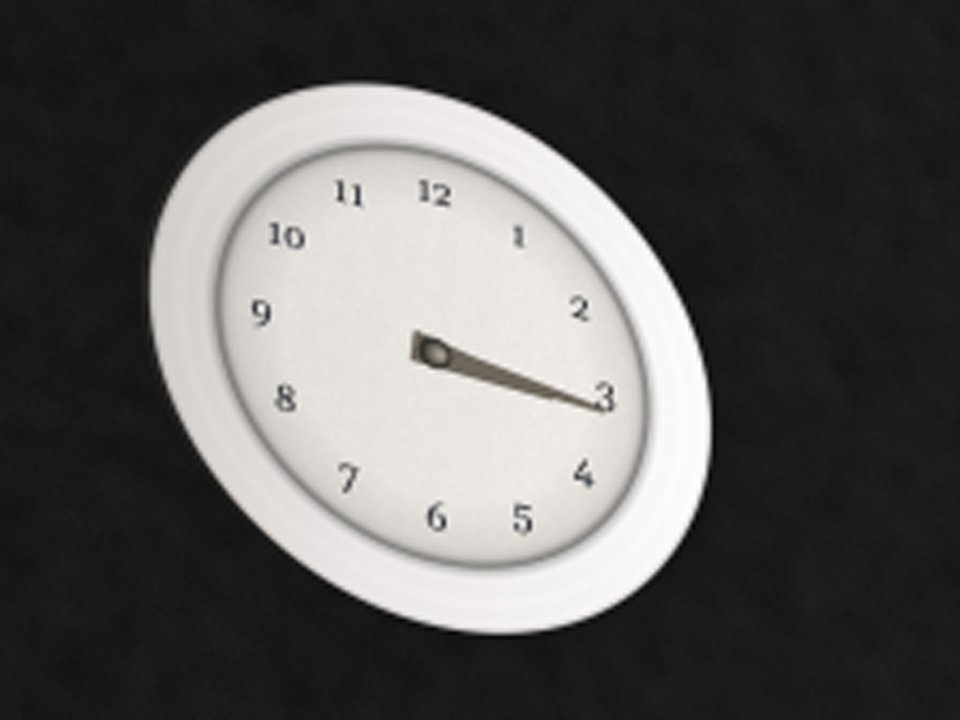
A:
3.16
